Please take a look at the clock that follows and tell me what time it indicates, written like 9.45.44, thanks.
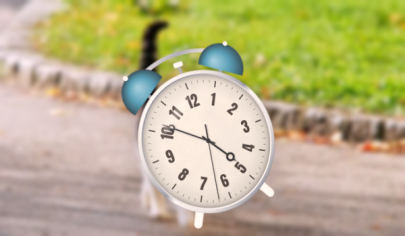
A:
4.51.32
